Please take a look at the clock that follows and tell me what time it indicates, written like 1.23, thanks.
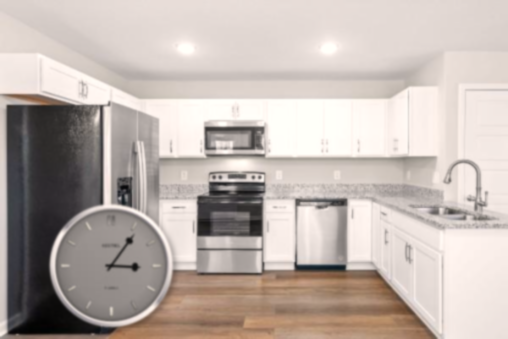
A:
3.06
